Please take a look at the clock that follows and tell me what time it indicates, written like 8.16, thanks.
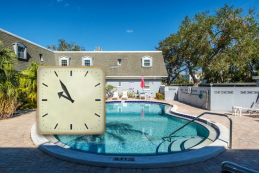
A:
9.55
